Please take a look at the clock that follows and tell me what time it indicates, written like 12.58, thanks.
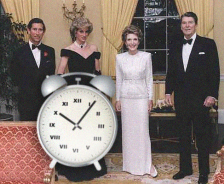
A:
10.06
